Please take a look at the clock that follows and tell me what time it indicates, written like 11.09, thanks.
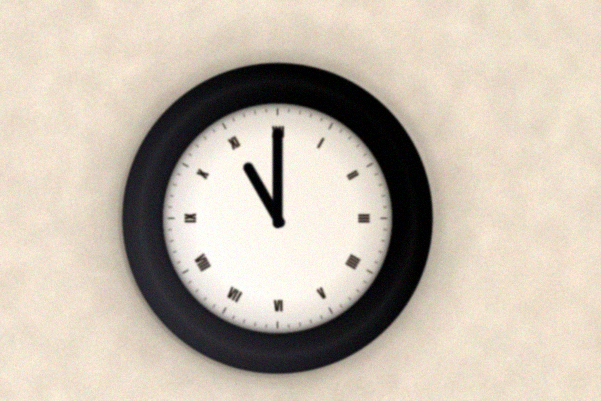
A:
11.00
